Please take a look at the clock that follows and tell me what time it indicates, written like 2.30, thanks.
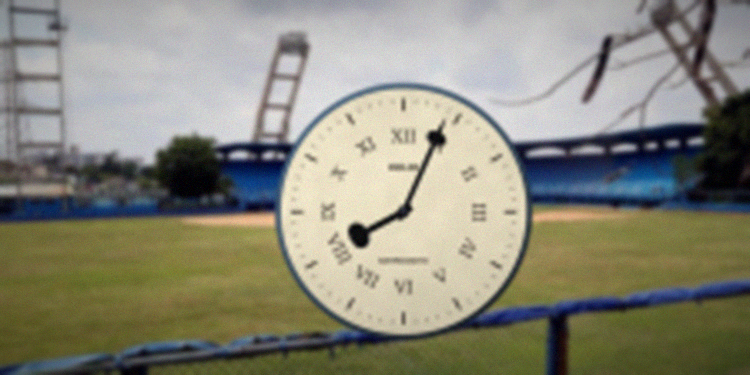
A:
8.04
